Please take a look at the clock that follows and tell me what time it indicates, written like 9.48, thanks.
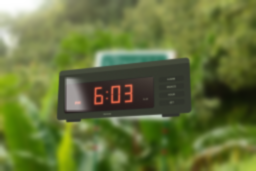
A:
6.03
